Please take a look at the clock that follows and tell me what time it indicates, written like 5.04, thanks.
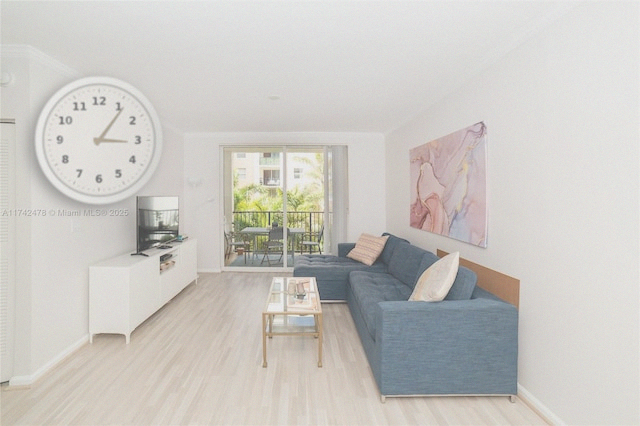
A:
3.06
